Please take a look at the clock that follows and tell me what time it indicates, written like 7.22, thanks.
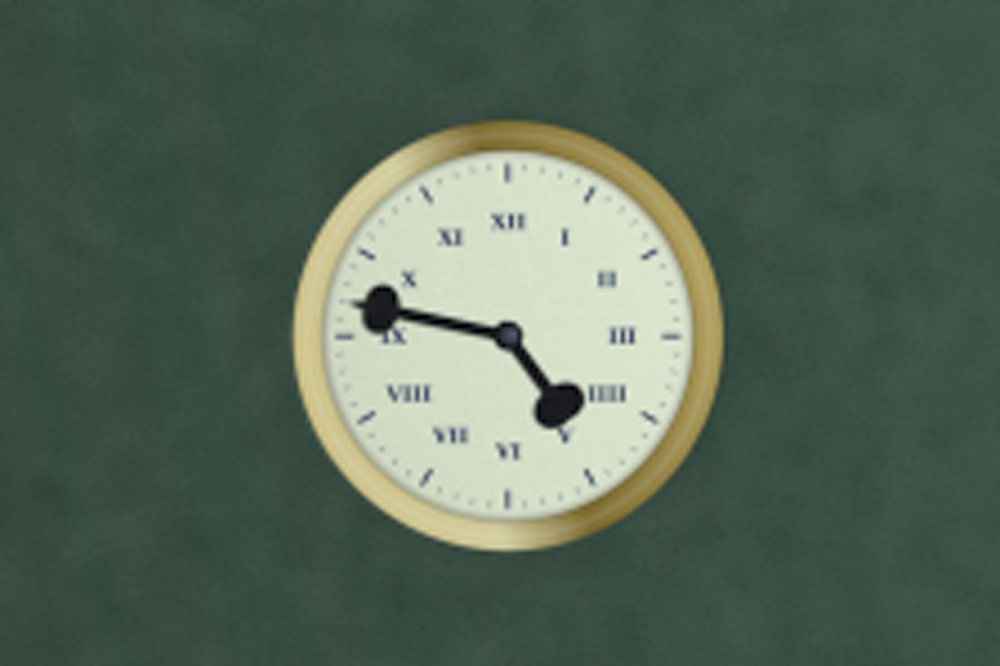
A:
4.47
